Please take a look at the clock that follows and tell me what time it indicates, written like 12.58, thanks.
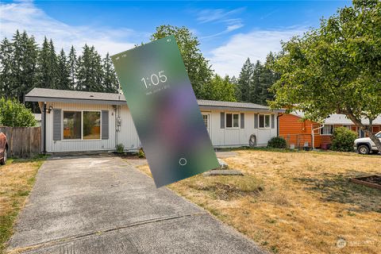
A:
1.05
